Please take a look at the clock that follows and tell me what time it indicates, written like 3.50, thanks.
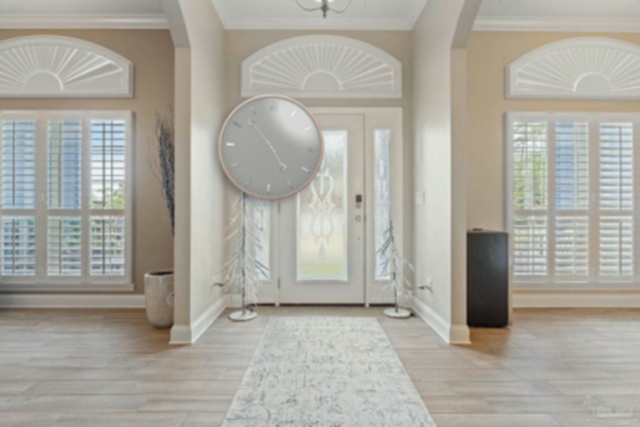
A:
4.53
